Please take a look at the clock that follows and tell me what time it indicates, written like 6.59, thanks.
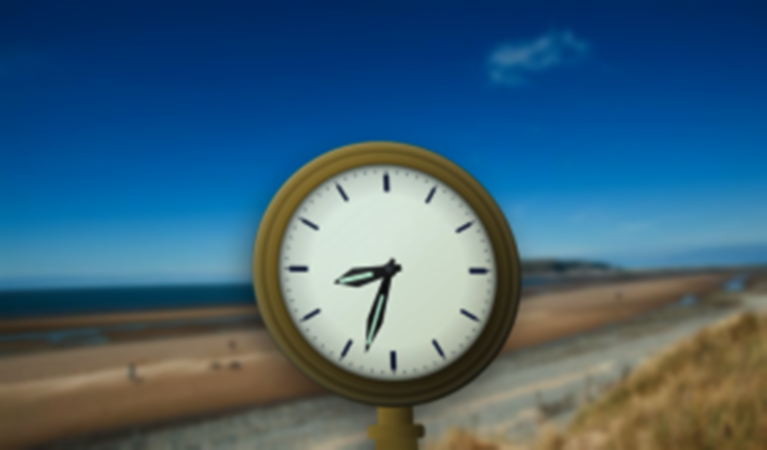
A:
8.33
